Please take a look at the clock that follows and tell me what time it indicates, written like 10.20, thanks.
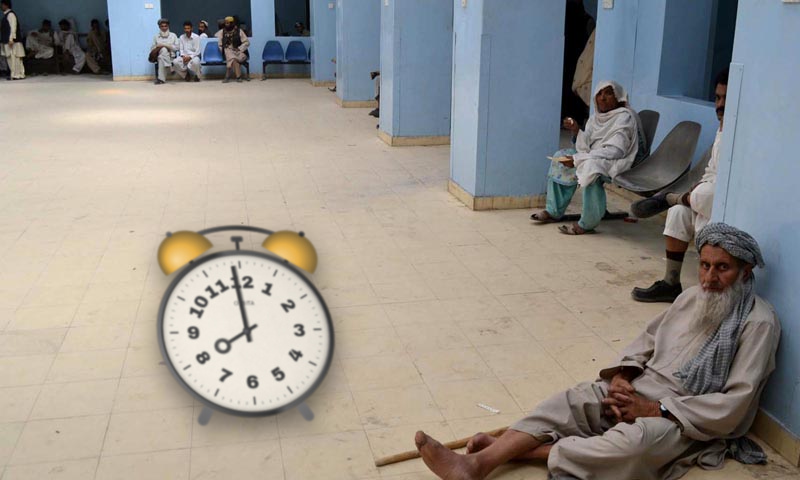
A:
7.59
